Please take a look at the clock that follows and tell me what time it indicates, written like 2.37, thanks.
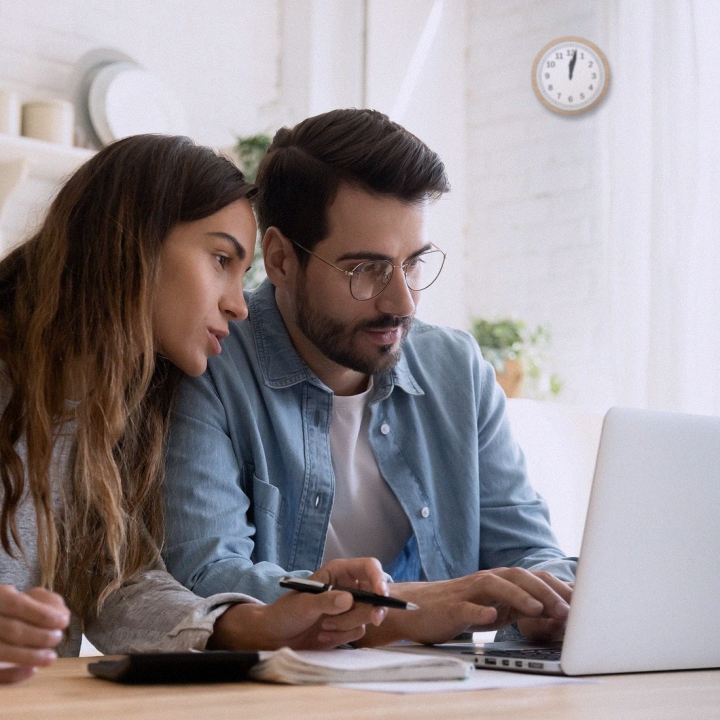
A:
12.02
